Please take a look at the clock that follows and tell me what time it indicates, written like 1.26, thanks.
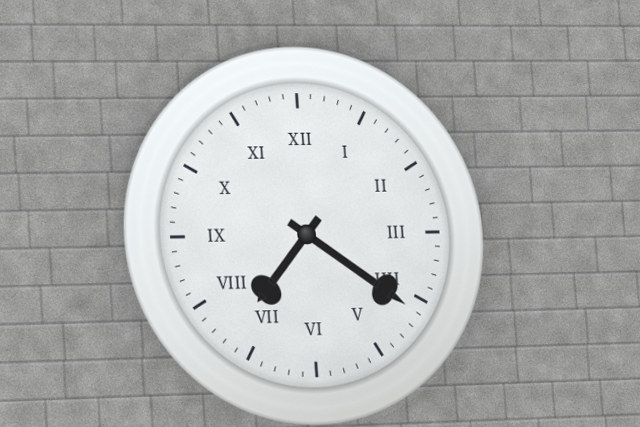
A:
7.21
